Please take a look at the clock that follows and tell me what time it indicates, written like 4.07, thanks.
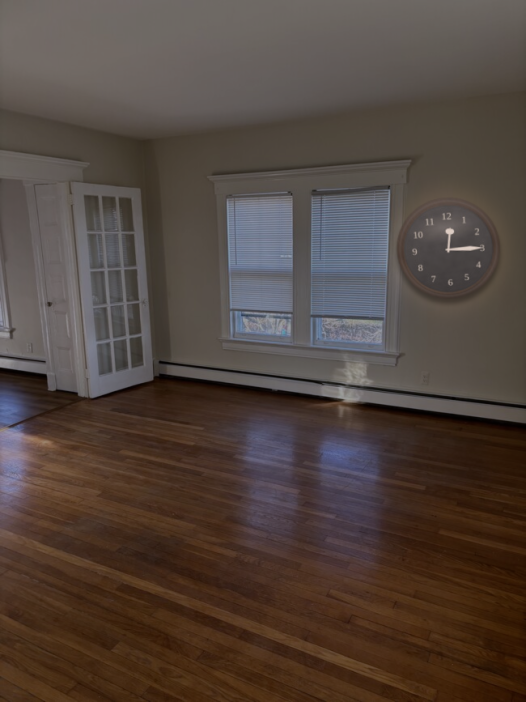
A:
12.15
